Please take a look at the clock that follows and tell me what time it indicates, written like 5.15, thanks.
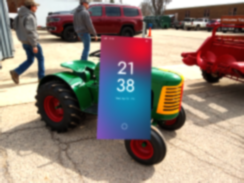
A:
21.38
